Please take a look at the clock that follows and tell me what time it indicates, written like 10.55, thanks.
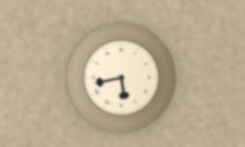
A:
5.43
